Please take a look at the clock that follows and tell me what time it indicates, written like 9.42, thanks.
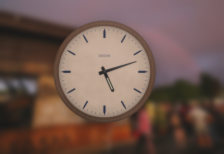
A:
5.12
